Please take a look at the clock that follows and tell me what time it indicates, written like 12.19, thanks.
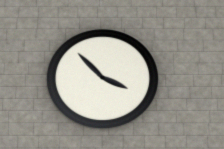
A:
3.53
